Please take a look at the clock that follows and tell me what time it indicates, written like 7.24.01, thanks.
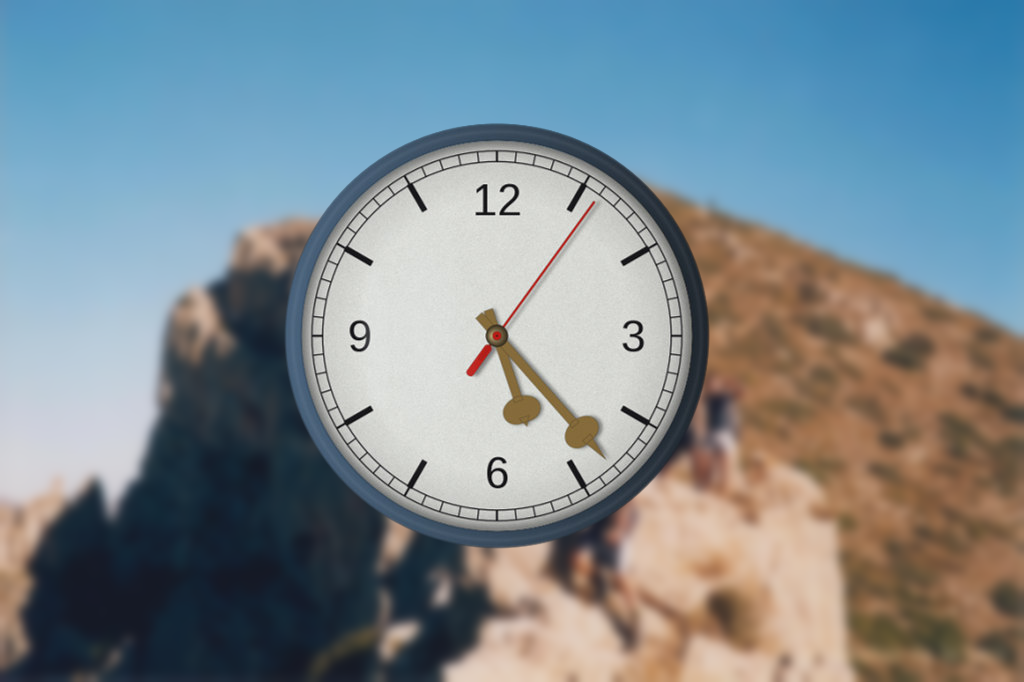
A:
5.23.06
